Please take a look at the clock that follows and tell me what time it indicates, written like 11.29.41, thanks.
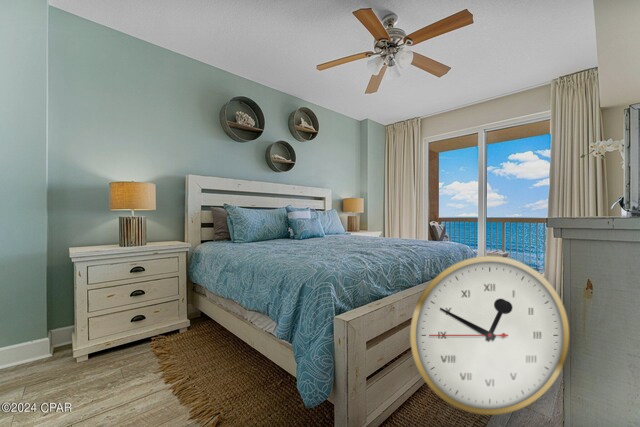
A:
12.49.45
